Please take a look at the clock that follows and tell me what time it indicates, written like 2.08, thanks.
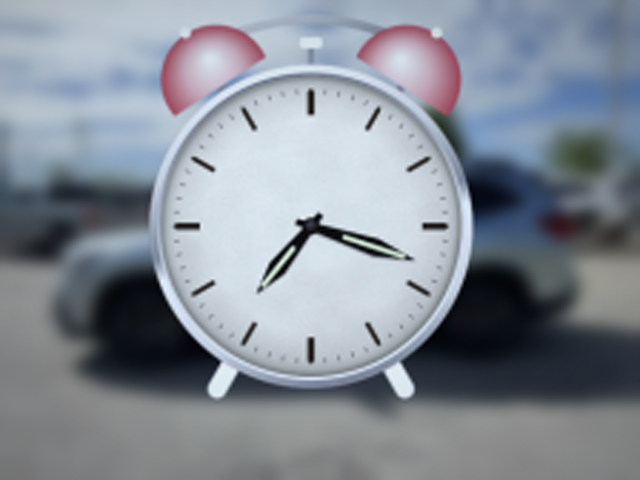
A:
7.18
